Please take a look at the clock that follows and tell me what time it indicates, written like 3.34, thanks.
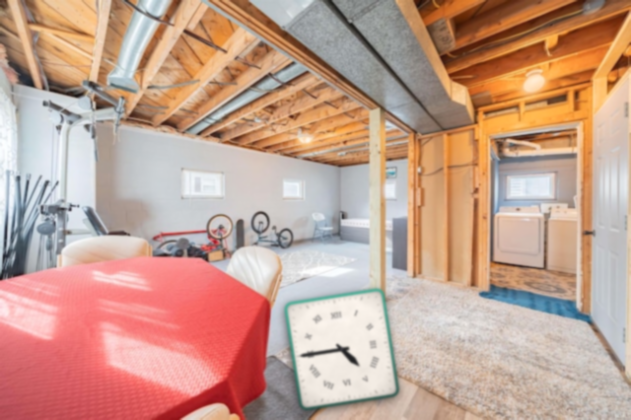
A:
4.45
